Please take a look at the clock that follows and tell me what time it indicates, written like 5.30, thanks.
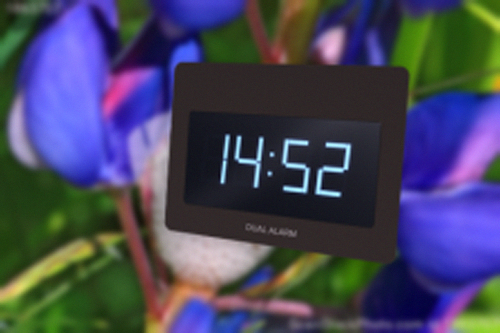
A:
14.52
